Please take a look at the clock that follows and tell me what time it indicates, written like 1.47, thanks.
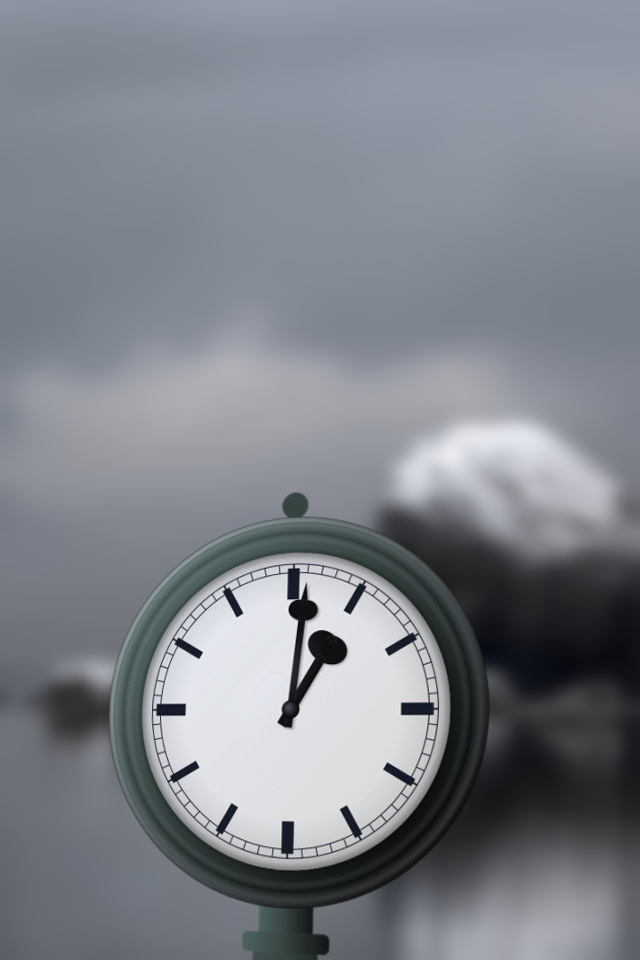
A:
1.01
